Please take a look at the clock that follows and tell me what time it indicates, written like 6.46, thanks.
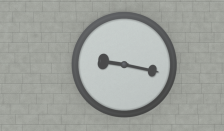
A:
9.17
